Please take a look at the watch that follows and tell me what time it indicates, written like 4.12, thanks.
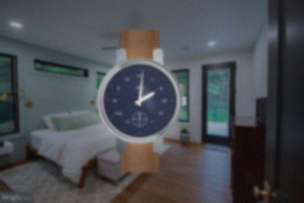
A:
2.01
